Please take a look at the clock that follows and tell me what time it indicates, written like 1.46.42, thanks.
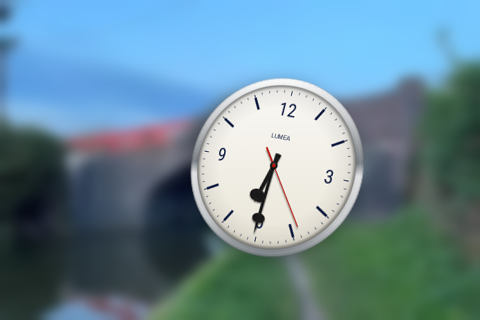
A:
6.30.24
